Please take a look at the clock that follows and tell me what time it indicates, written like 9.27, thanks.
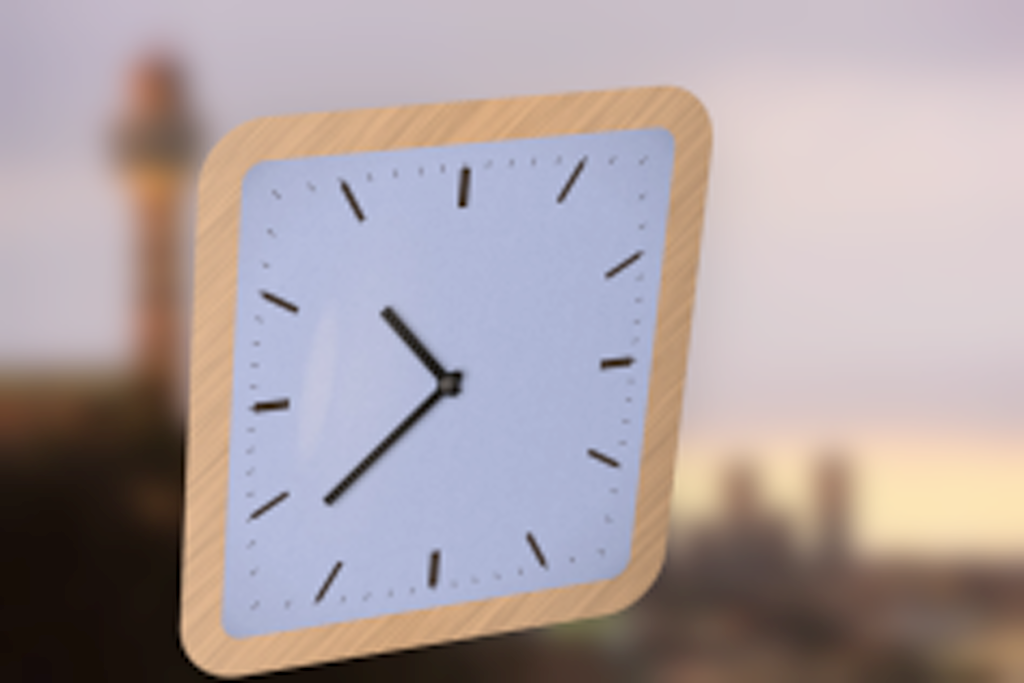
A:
10.38
